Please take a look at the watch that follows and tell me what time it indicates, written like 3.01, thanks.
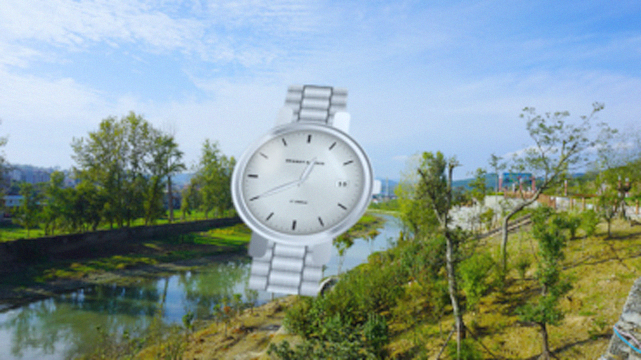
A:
12.40
